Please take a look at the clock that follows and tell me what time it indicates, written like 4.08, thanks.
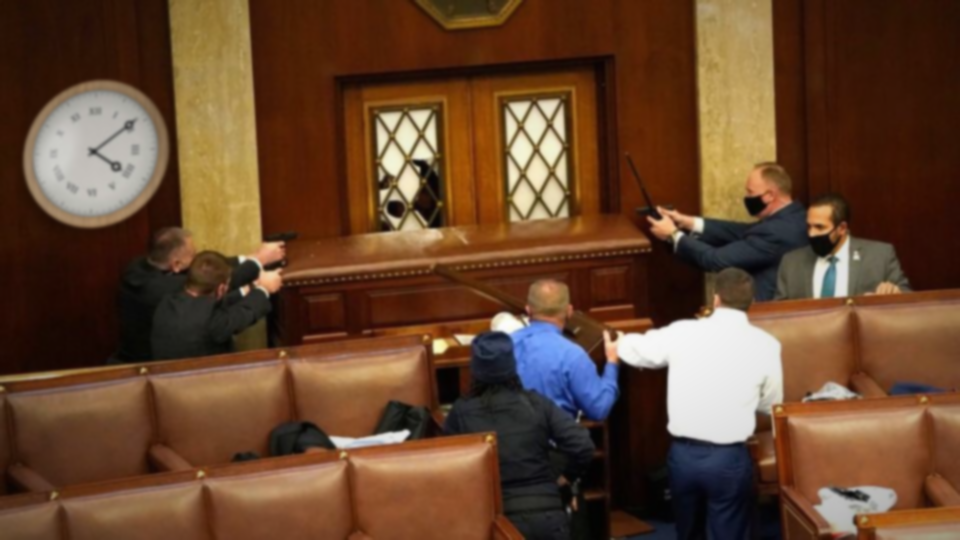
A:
4.09
